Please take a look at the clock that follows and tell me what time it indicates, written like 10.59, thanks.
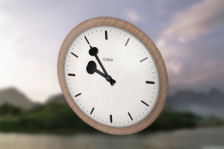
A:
9.55
